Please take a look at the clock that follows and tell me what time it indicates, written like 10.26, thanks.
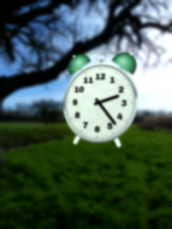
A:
2.23
